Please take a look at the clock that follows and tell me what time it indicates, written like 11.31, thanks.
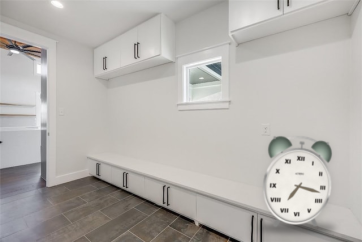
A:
7.17
